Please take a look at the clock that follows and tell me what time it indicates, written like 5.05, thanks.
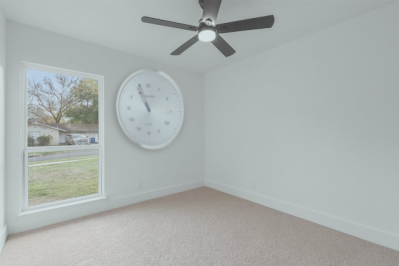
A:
10.56
